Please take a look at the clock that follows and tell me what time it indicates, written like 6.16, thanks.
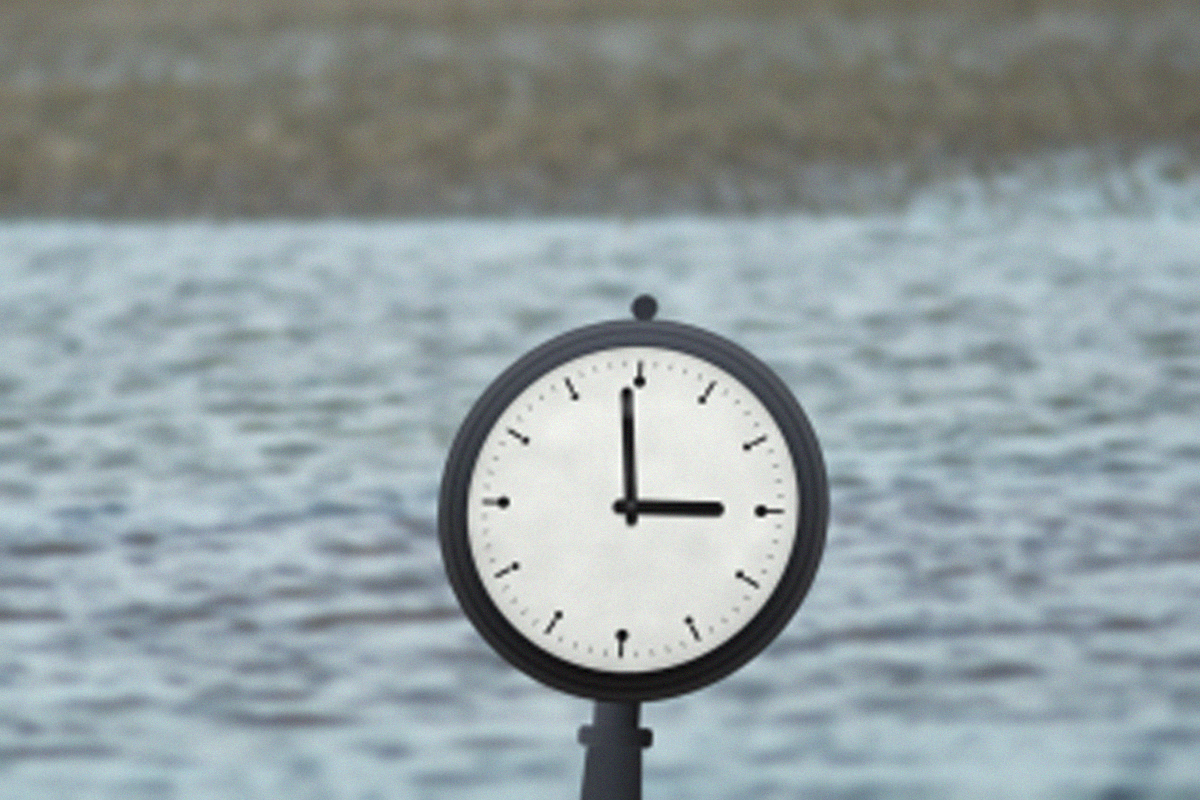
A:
2.59
